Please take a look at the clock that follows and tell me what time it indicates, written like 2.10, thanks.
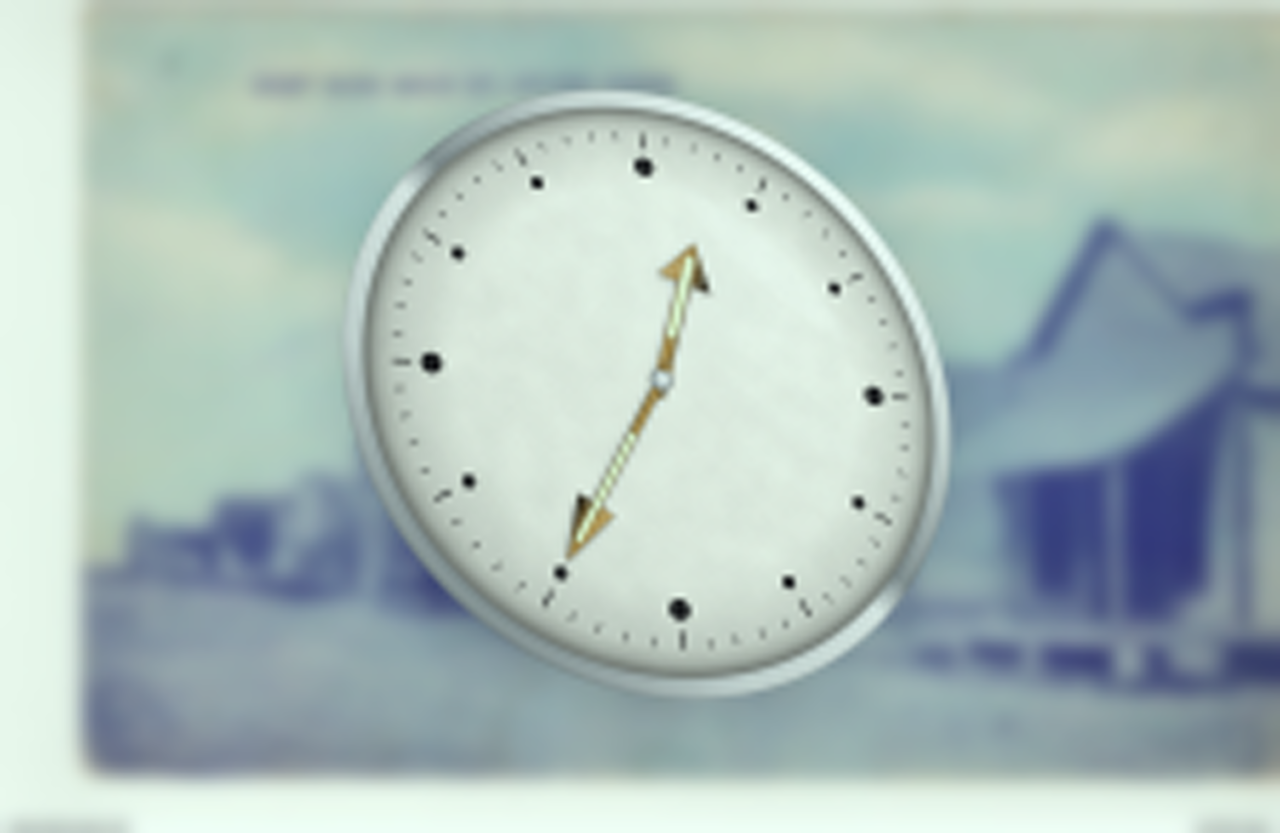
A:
12.35
